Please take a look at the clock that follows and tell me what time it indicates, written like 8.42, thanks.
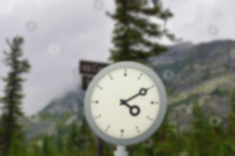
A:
4.10
